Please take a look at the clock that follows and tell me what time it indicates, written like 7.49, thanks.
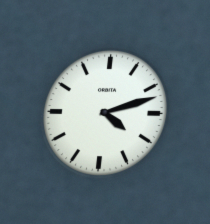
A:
4.12
